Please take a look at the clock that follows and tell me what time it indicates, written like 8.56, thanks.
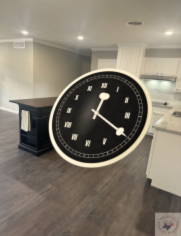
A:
12.20
